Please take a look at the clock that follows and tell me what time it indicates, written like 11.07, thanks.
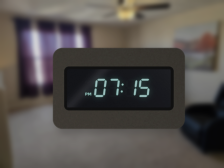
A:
7.15
